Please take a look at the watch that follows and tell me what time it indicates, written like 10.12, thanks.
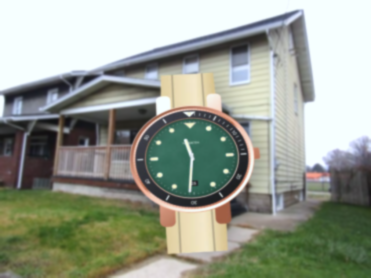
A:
11.31
